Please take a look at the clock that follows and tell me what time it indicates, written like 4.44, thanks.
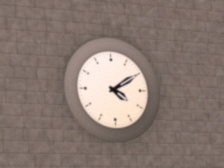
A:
4.10
